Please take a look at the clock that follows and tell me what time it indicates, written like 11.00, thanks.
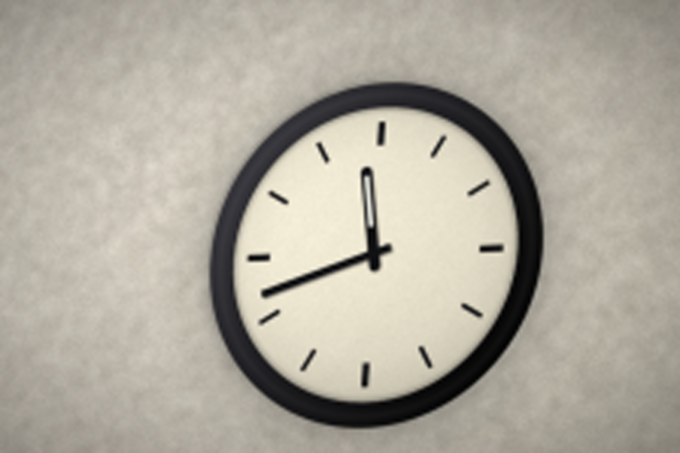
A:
11.42
